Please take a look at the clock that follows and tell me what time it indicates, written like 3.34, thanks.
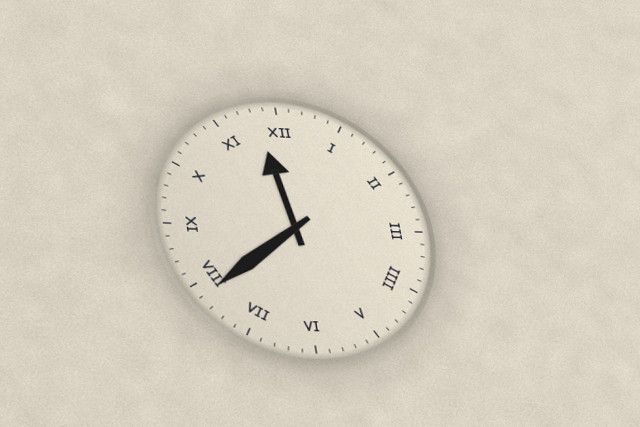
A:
11.39
